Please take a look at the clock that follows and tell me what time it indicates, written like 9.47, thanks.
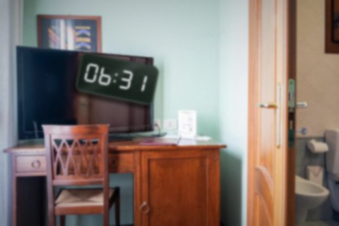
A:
6.31
